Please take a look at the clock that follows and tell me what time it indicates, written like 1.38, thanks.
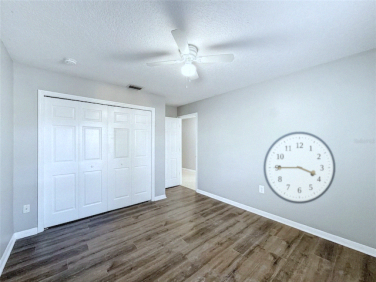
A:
3.45
